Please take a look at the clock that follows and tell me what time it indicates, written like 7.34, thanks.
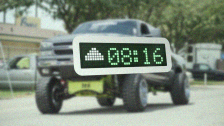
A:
8.16
